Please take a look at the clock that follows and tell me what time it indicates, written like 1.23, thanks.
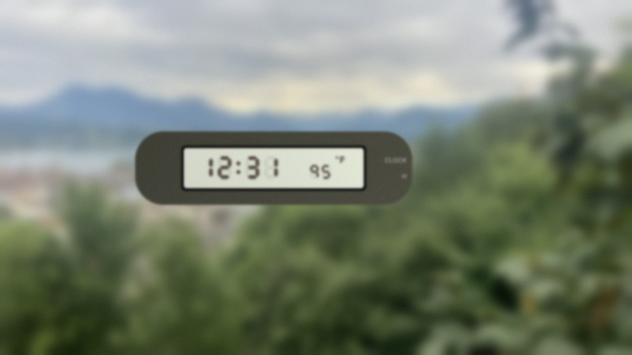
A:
12.31
